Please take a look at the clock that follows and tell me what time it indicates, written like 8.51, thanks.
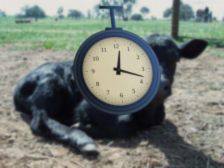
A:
12.18
